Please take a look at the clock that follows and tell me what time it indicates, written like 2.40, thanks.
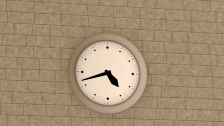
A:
4.42
